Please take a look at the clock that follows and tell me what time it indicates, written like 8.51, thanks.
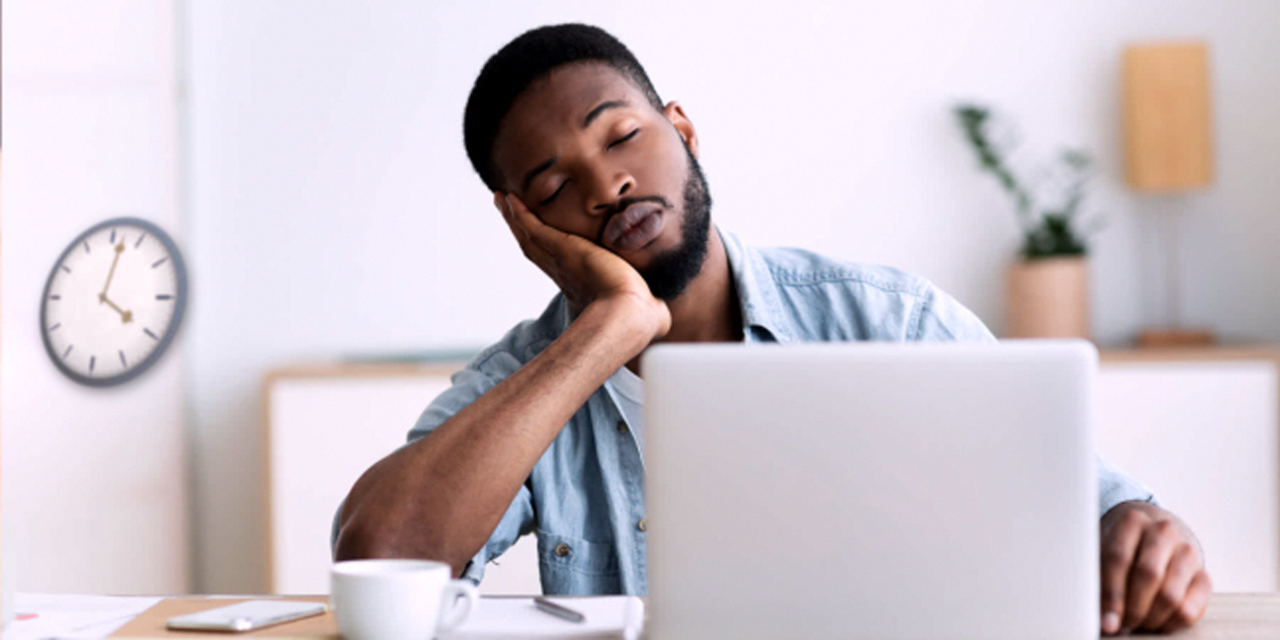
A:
4.02
